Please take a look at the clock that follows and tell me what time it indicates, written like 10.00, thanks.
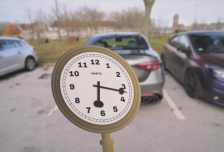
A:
6.17
